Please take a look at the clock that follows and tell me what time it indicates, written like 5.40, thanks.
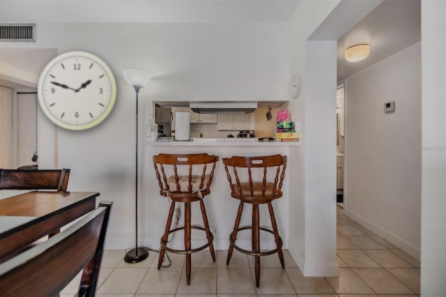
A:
1.48
